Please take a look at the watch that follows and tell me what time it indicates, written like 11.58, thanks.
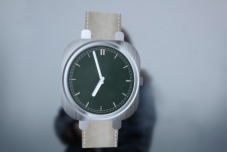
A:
6.57
